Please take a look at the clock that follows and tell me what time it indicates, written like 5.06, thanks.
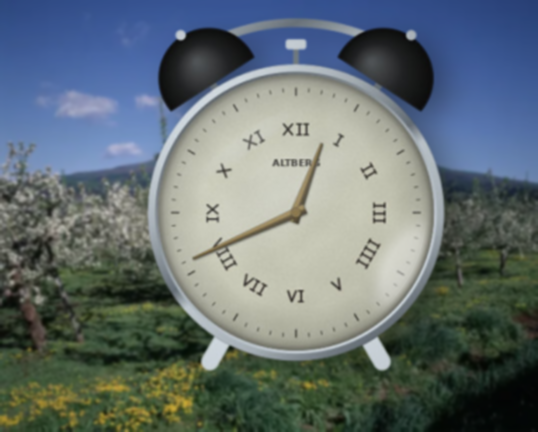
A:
12.41
